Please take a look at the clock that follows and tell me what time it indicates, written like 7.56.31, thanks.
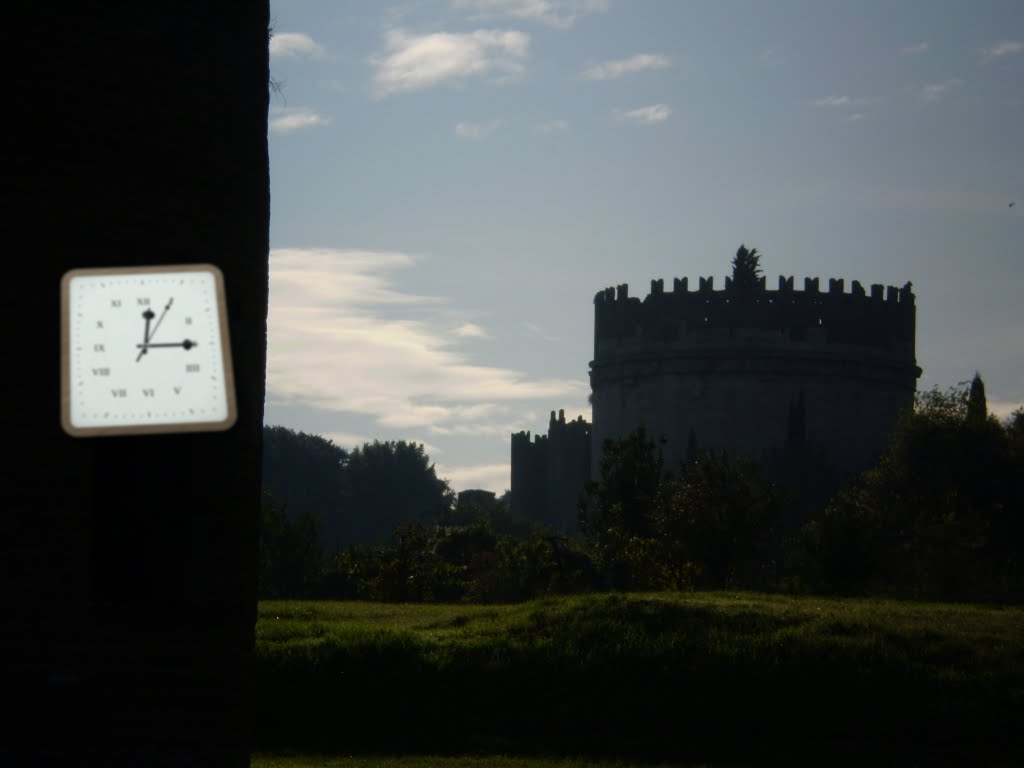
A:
12.15.05
